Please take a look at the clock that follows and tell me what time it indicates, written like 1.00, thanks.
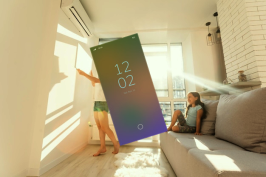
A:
12.02
